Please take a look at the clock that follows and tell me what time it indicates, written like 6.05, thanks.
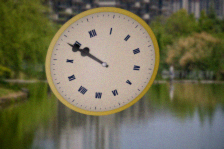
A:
10.54
